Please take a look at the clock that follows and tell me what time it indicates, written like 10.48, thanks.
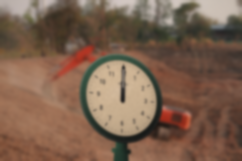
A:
12.00
